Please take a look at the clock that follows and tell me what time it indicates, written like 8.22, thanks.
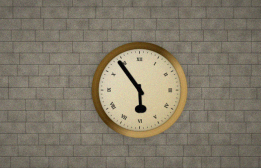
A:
5.54
